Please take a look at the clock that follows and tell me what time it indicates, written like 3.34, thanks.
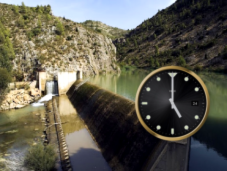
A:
5.00
